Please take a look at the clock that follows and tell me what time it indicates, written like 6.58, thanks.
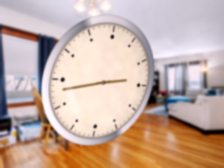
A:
2.43
